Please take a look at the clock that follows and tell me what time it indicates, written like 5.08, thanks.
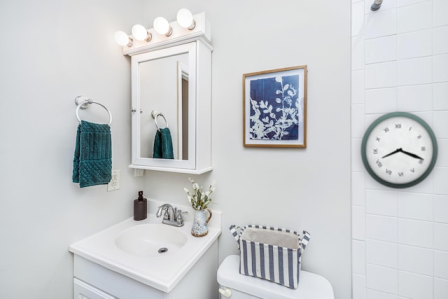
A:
8.19
